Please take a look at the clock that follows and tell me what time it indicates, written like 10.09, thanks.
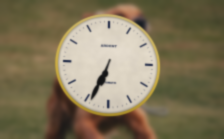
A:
6.34
